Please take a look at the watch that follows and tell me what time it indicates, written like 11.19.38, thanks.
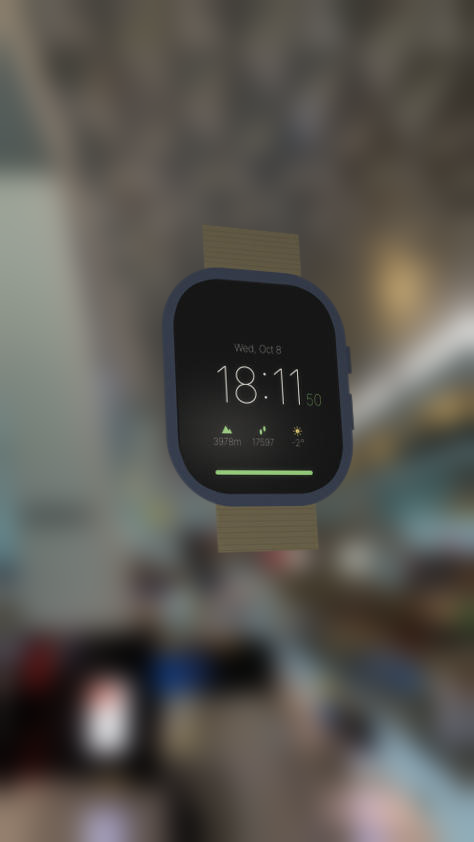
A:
18.11.50
